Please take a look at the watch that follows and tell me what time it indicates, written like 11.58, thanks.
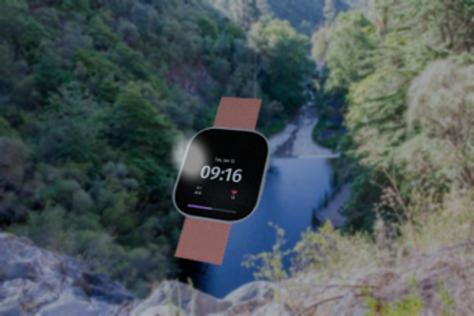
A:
9.16
